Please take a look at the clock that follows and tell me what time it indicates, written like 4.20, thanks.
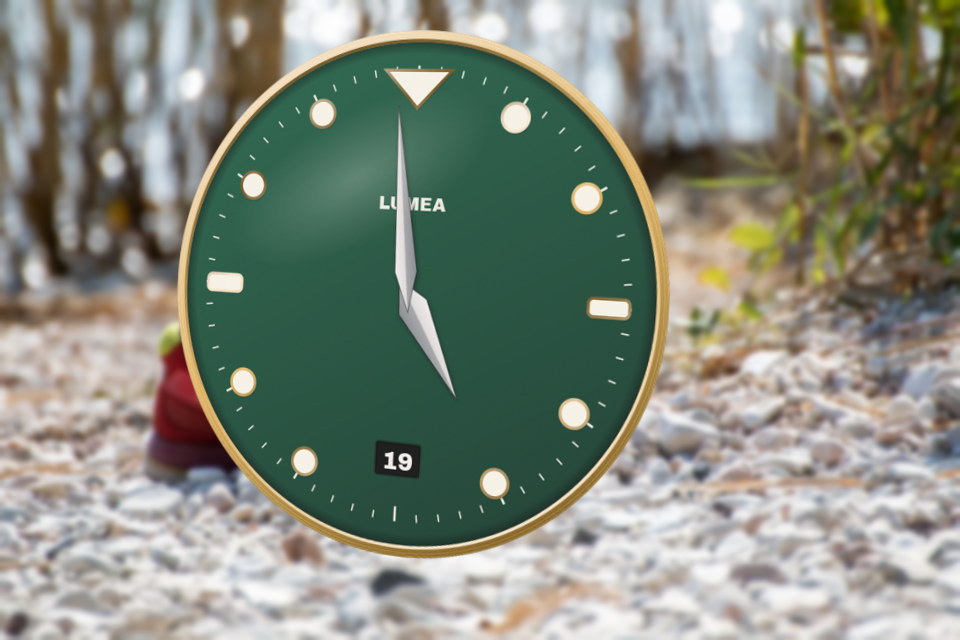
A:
4.59
